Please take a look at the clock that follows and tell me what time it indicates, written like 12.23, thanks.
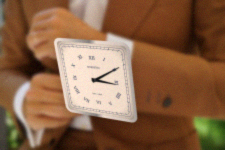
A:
3.10
